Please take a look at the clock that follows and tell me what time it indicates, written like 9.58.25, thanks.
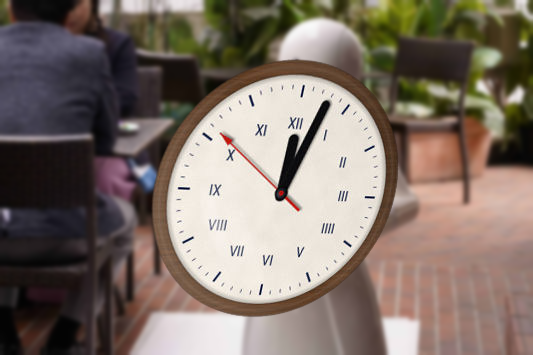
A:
12.02.51
